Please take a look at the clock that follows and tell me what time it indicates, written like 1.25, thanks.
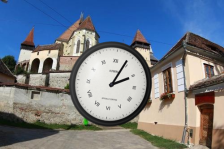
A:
2.04
